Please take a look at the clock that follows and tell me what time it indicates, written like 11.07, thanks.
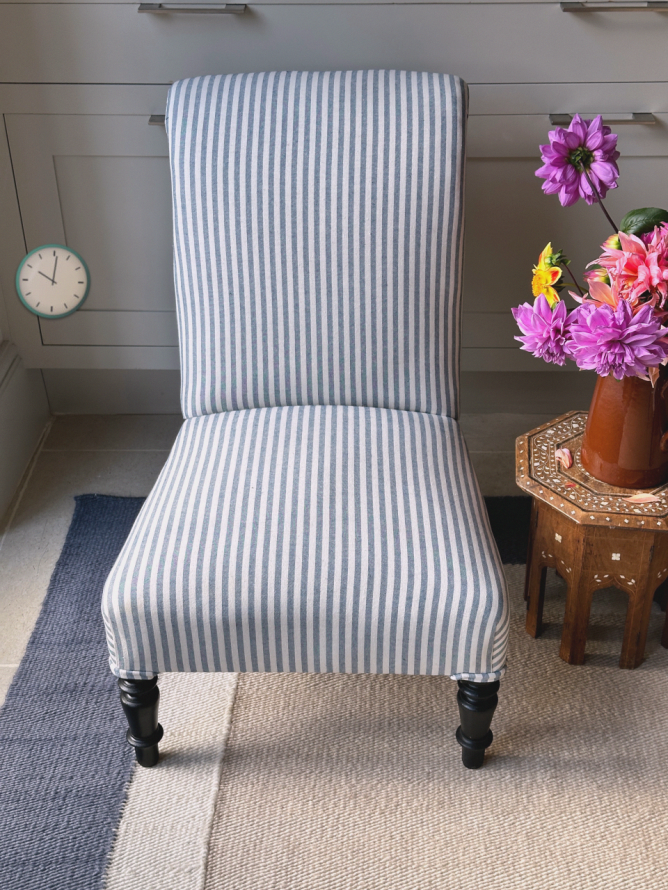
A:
10.01
